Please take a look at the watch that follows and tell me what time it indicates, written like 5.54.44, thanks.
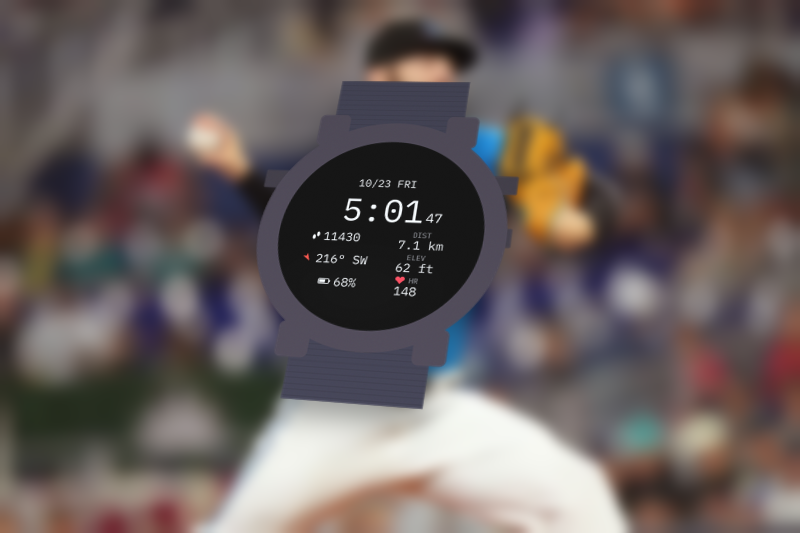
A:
5.01.47
